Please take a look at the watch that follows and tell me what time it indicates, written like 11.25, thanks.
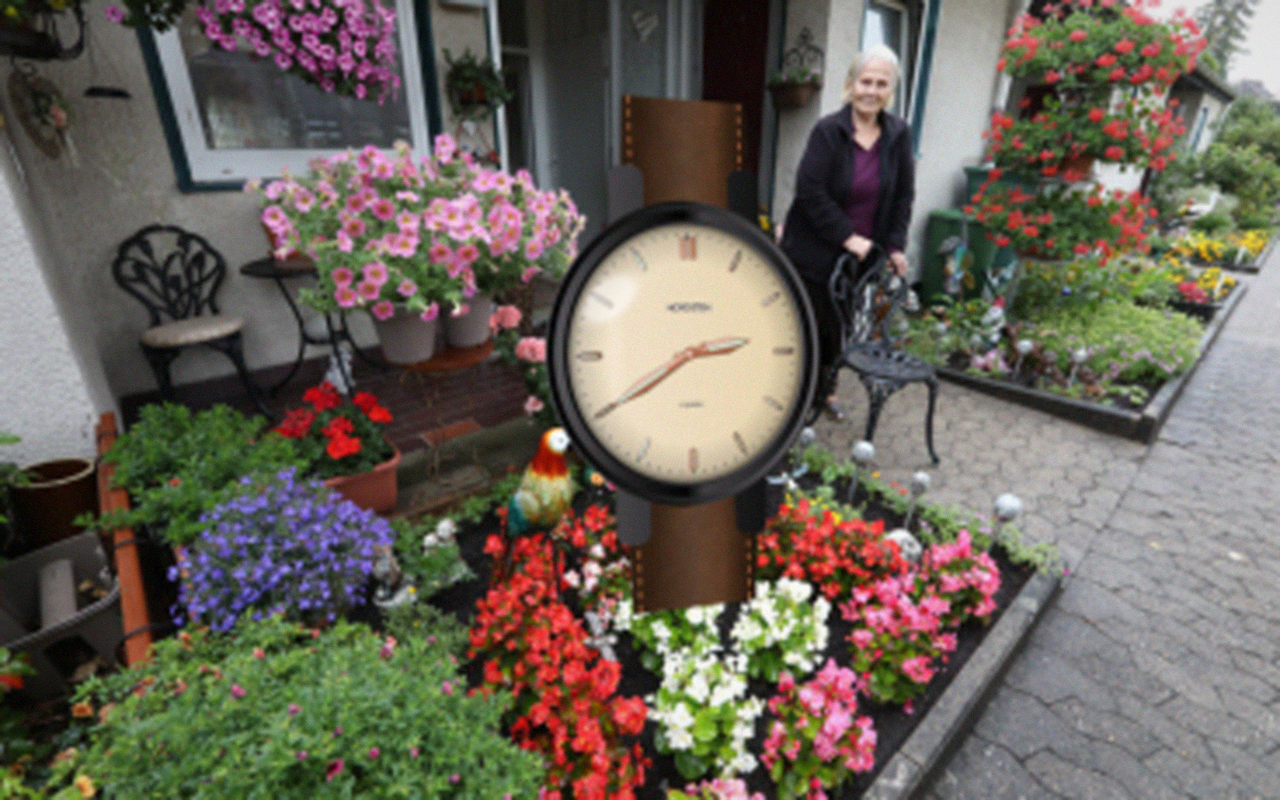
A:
2.40
